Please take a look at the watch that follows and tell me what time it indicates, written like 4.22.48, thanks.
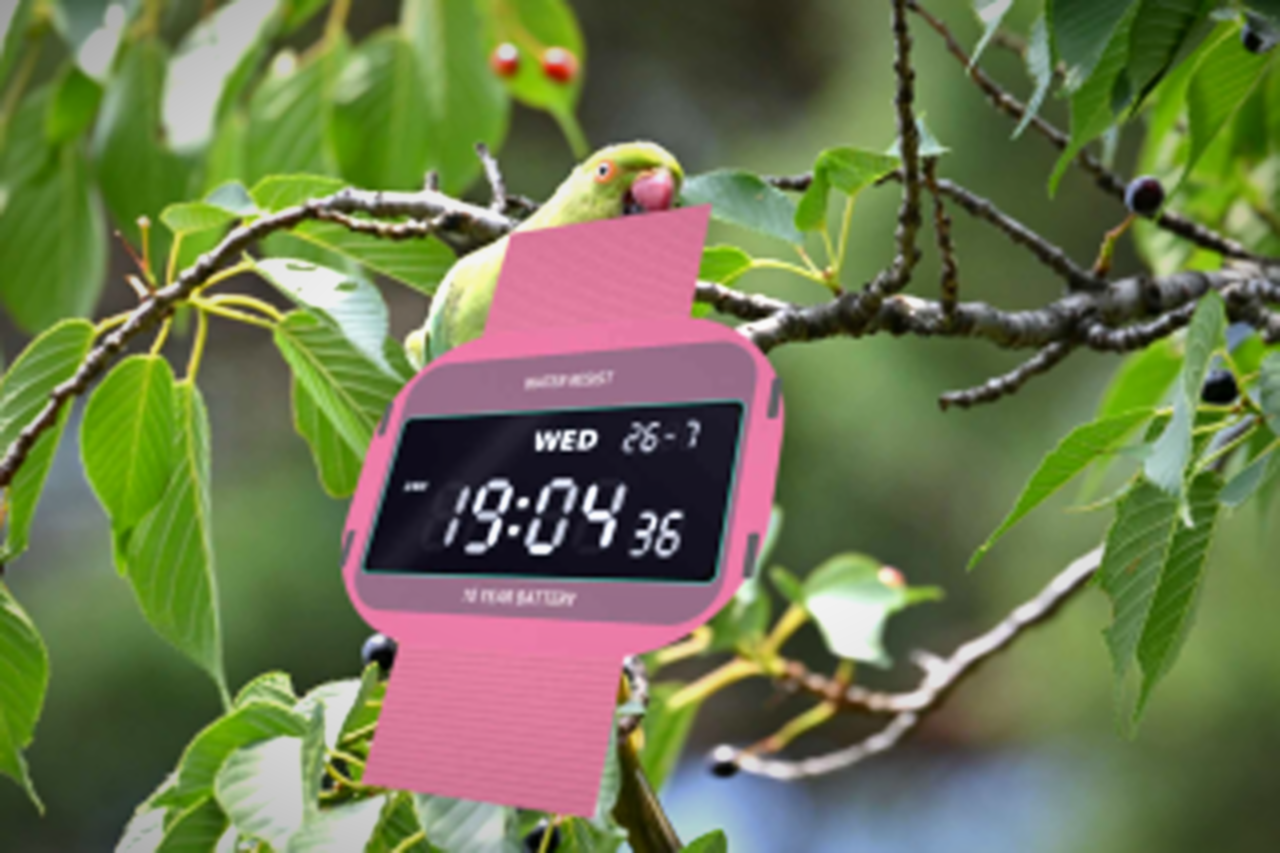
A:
19.04.36
